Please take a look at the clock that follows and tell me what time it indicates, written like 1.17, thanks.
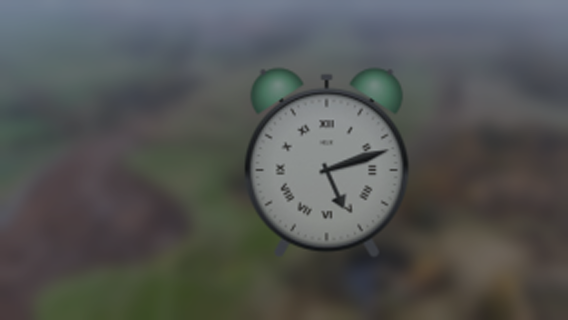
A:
5.12
